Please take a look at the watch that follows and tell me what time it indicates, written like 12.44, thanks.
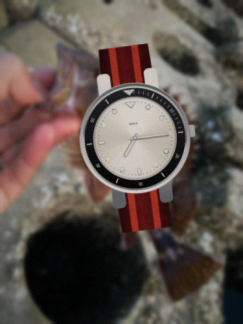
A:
7.15
